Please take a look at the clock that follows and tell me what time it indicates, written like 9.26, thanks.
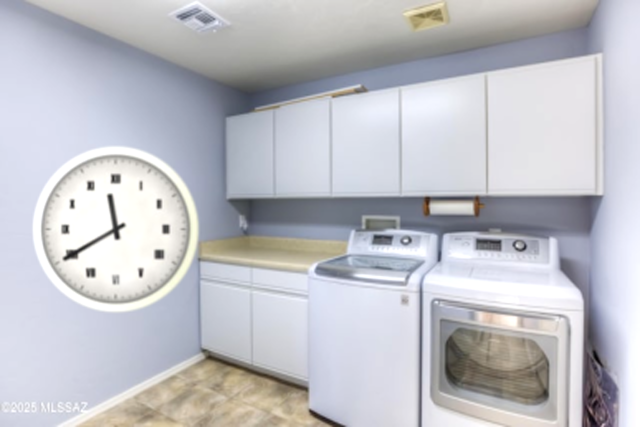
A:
11.40
